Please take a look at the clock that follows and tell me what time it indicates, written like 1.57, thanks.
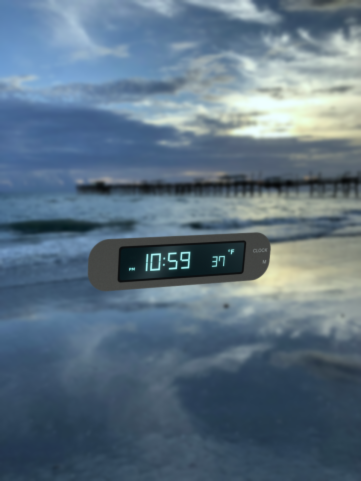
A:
10.59
